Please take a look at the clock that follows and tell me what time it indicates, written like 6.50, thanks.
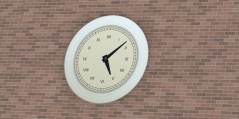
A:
5.08
